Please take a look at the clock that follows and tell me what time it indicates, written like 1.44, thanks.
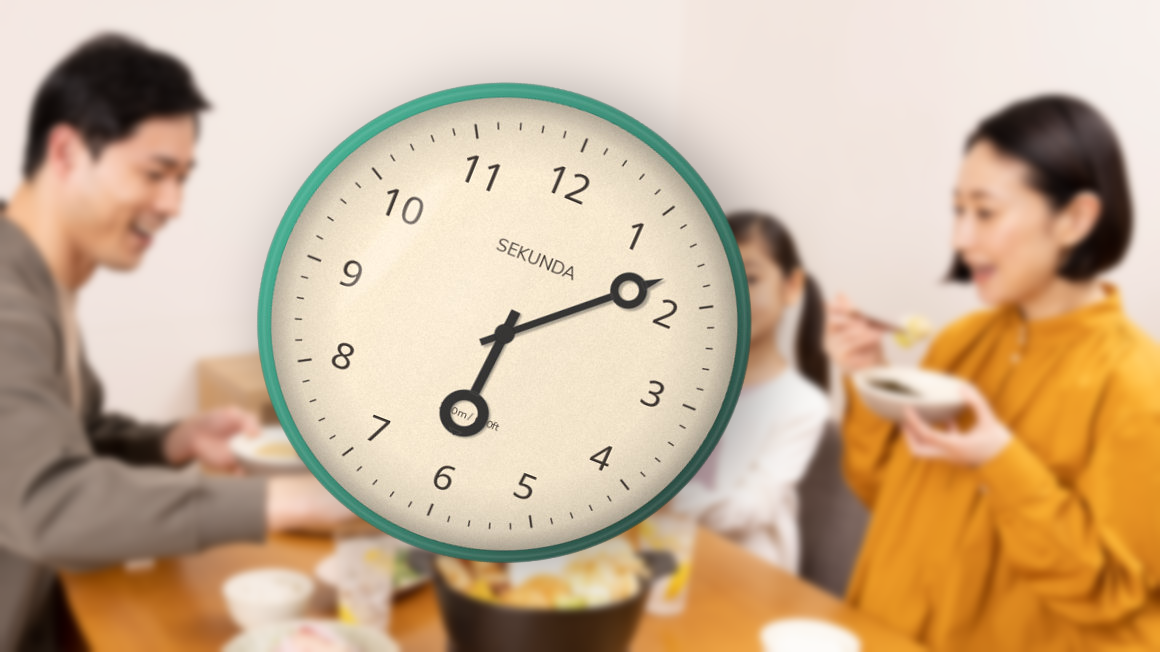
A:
6.08
